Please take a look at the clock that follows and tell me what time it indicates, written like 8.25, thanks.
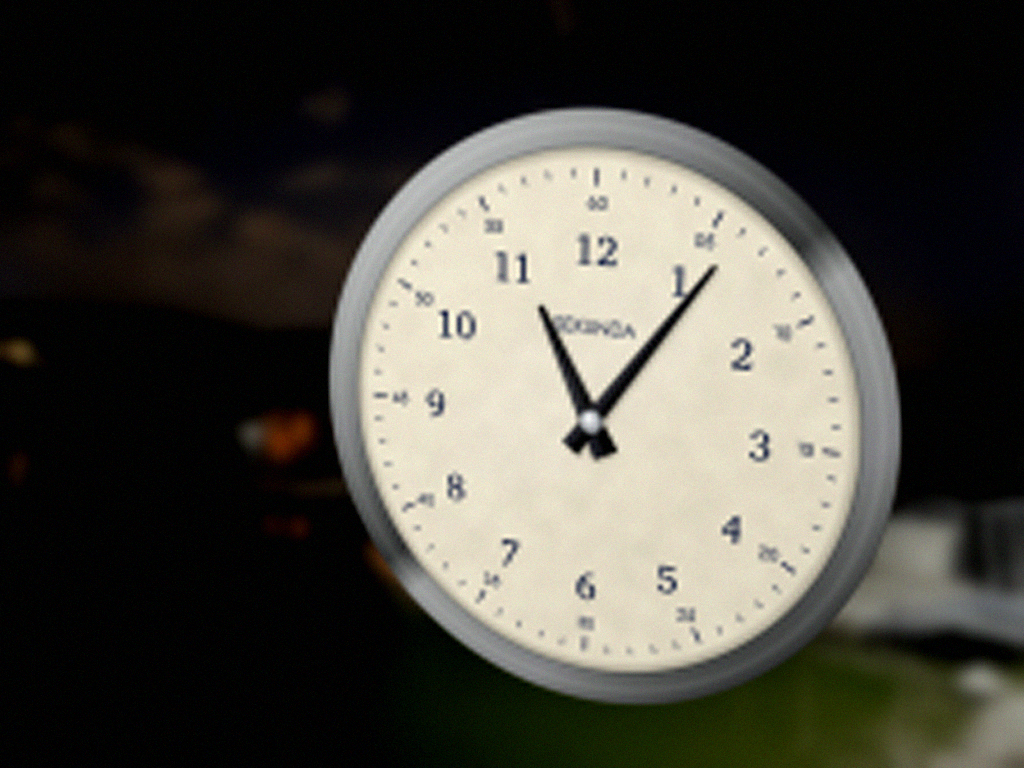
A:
11.06
